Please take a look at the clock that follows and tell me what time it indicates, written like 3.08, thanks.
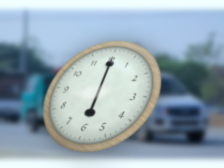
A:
6.00
